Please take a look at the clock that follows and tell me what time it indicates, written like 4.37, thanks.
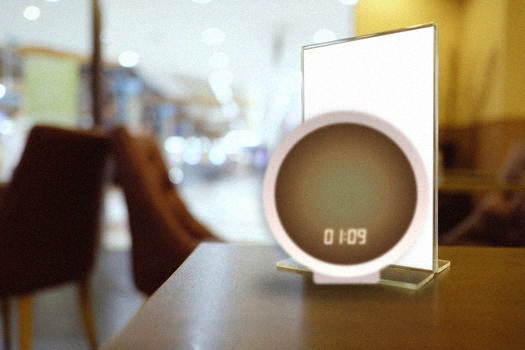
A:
1.09
